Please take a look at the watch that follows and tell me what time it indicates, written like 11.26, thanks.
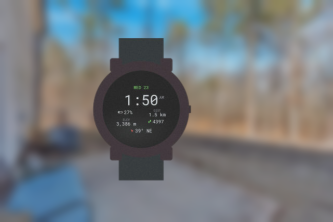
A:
1.50
